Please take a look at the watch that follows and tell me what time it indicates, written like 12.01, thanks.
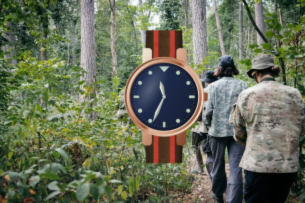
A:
11.34
